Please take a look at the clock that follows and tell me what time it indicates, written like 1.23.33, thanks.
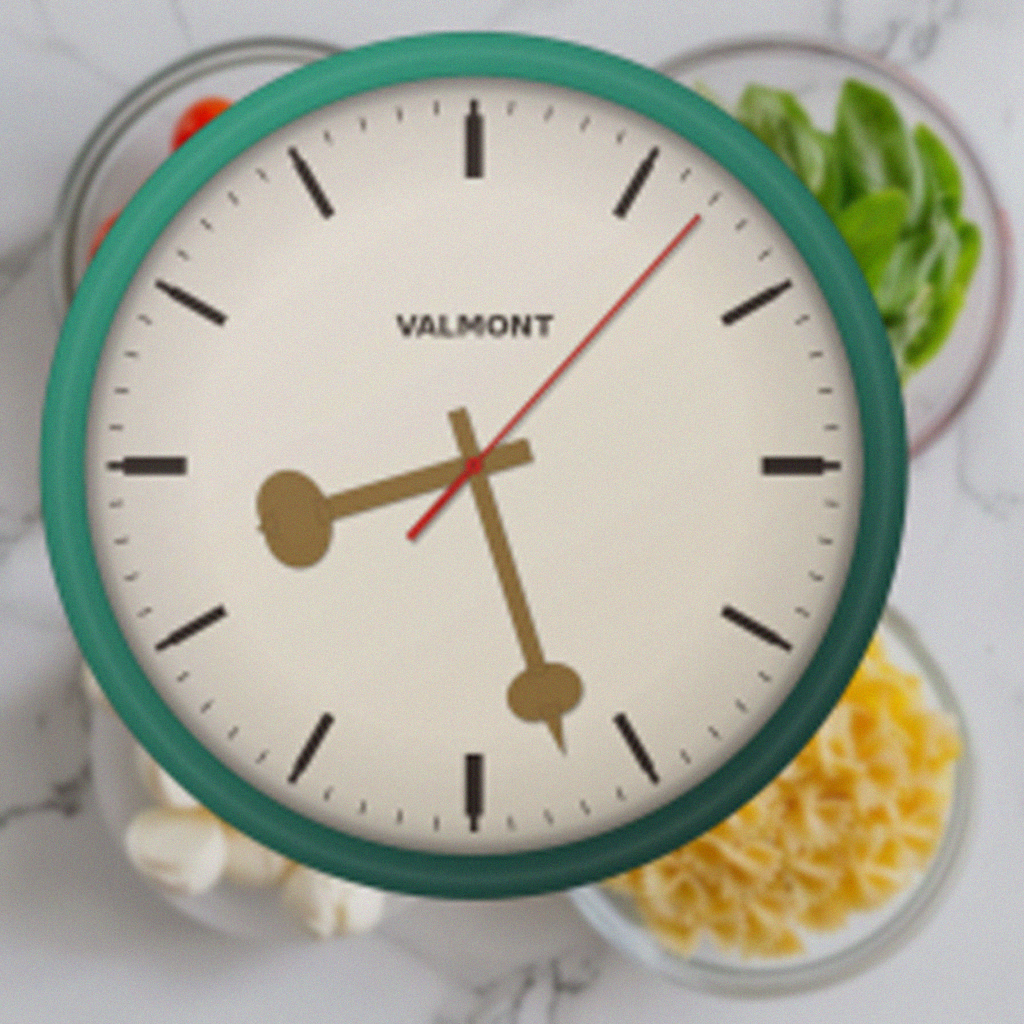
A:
8.27.07
